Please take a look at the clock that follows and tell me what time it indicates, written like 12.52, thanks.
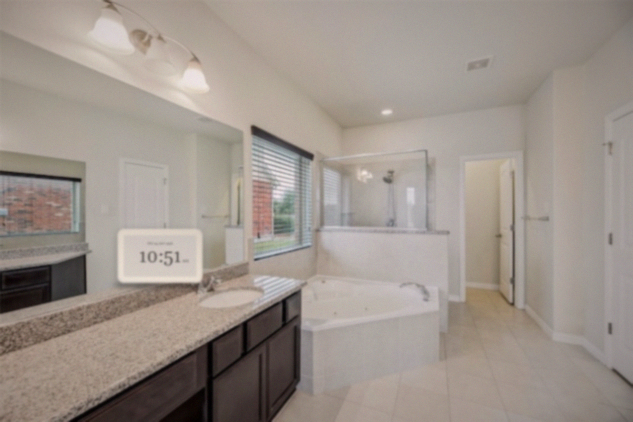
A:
10.51
